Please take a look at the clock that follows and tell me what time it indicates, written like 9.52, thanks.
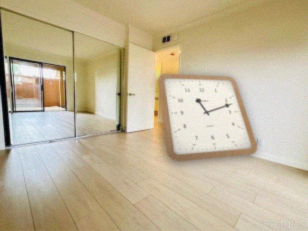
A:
11.12
